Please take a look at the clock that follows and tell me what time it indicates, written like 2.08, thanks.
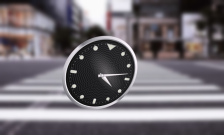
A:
4.13
